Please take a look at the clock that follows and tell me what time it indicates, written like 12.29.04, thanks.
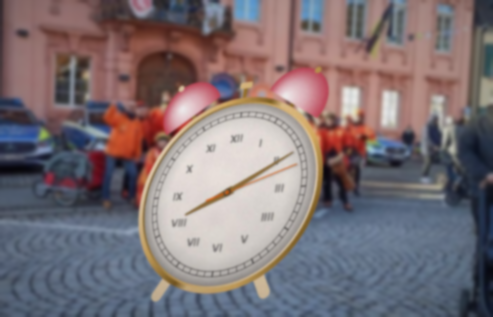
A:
8.10.12
